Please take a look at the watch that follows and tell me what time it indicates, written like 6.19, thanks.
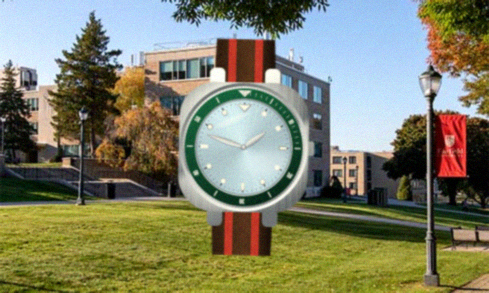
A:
1.48
